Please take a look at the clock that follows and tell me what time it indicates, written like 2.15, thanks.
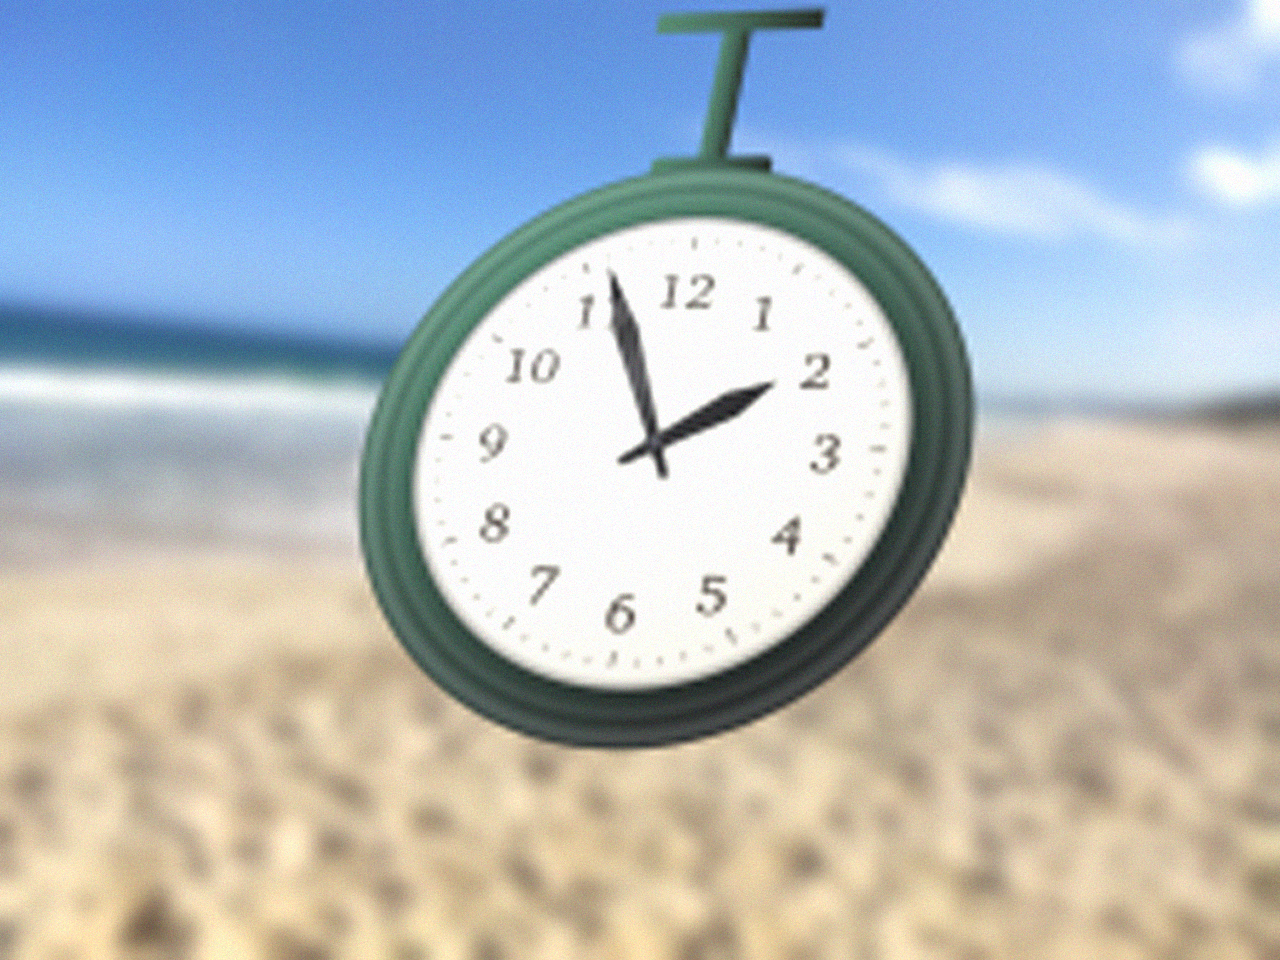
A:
1.56
